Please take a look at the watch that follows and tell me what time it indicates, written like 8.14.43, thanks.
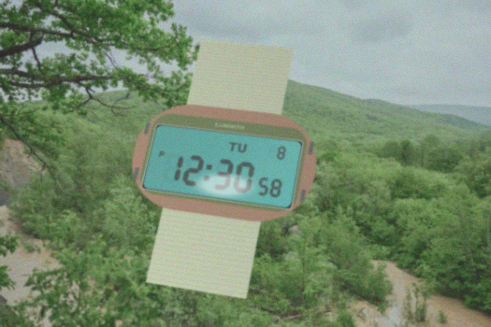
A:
12.30.58
